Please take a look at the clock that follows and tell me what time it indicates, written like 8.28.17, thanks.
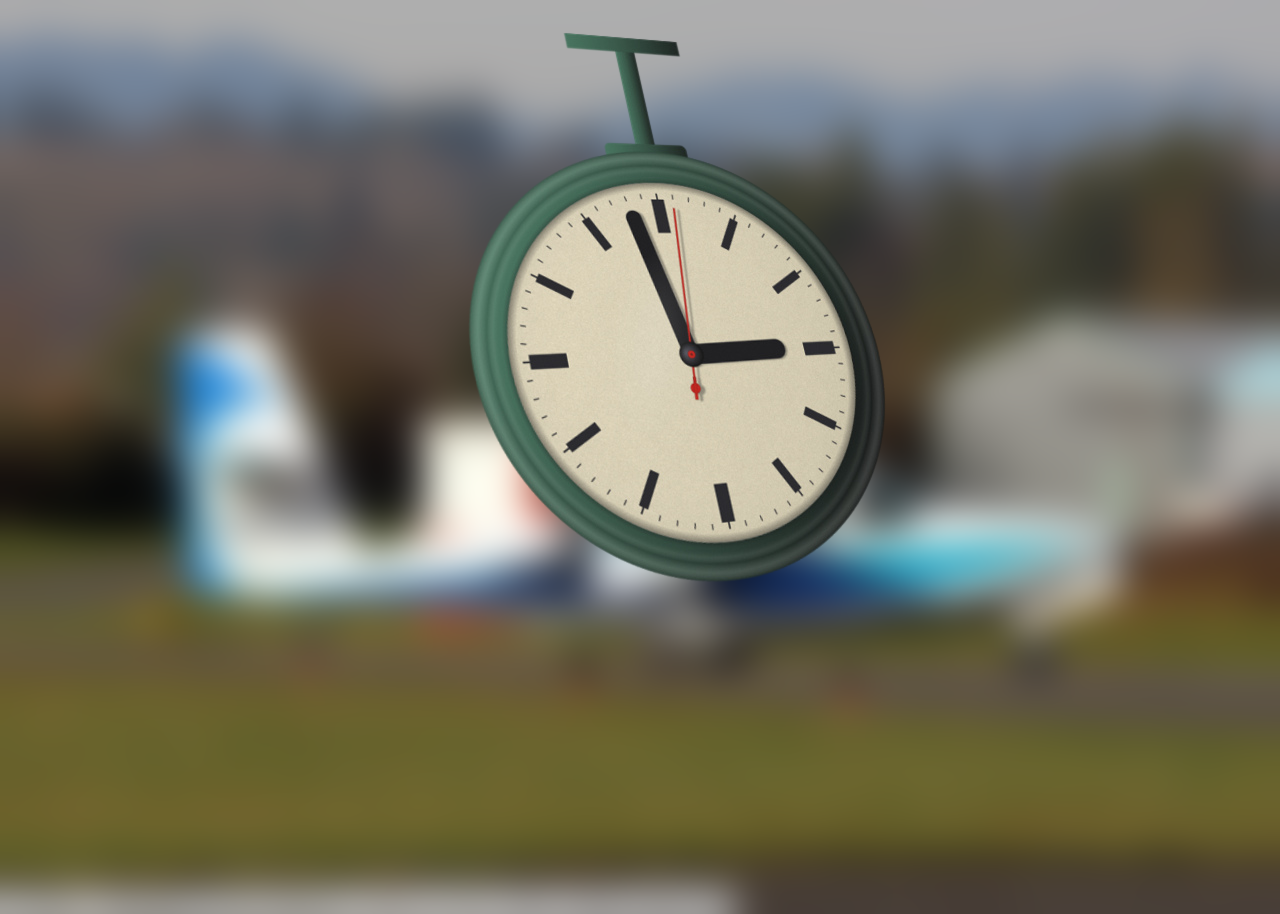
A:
2.58.01
